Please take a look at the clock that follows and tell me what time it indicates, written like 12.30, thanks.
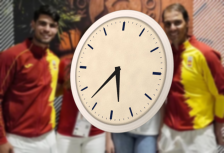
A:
5.37
